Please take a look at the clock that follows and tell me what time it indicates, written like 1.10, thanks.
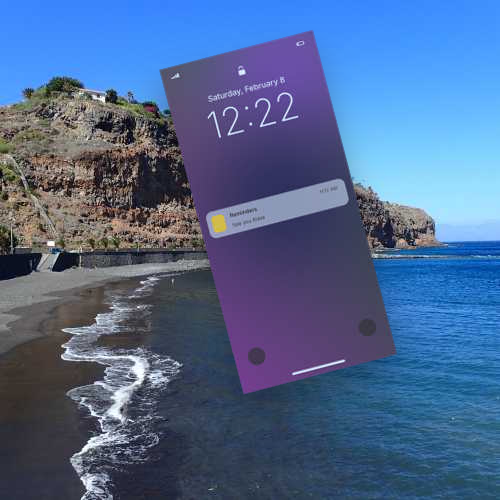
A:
12.22
